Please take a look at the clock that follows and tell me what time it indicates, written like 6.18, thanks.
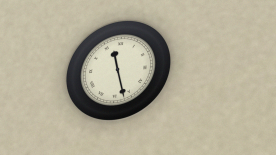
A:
11.27
